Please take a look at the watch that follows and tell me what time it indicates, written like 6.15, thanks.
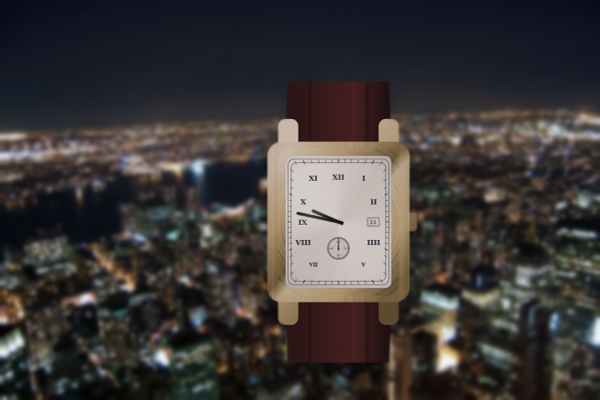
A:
9.47
